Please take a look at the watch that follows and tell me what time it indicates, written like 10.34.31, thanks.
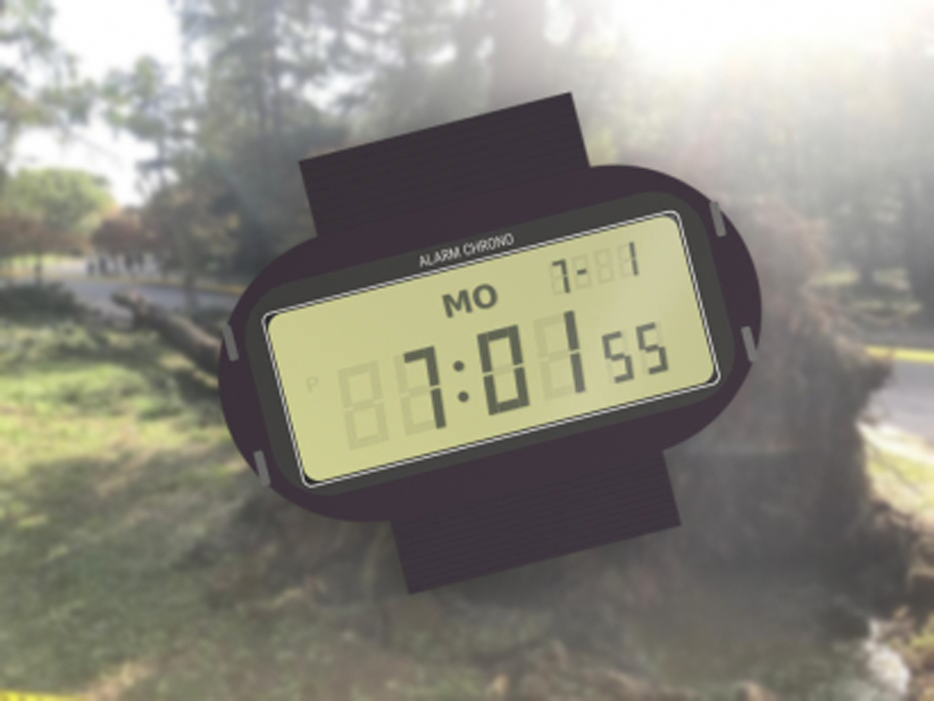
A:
7.01.55
